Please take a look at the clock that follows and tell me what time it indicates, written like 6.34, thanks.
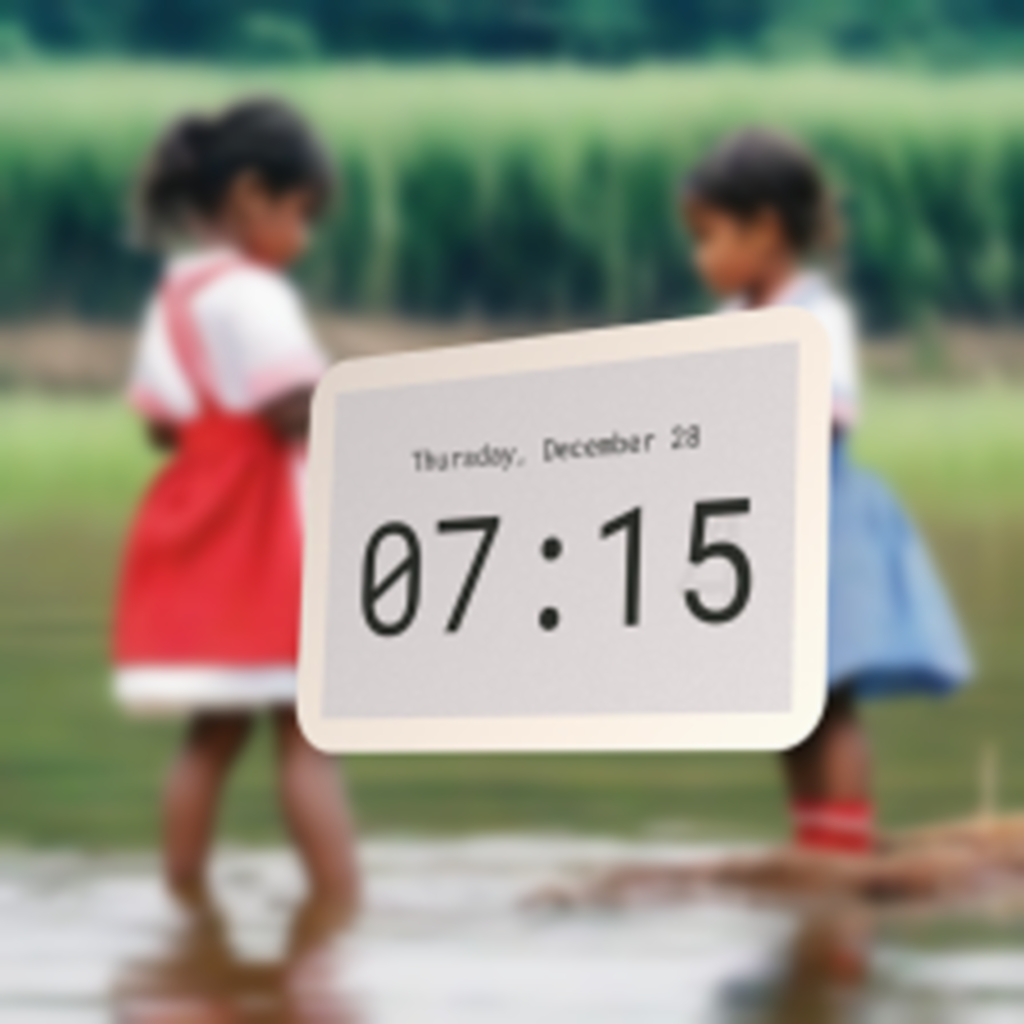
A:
7.15
